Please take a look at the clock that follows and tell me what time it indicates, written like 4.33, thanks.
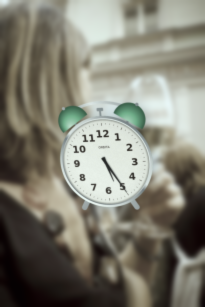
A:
5.25
